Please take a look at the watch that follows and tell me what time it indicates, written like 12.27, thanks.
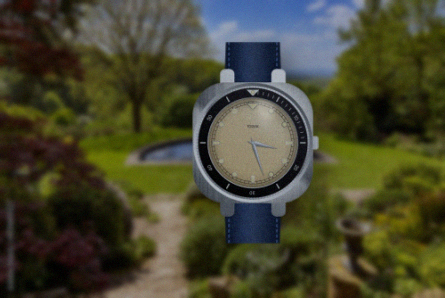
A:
3.27
